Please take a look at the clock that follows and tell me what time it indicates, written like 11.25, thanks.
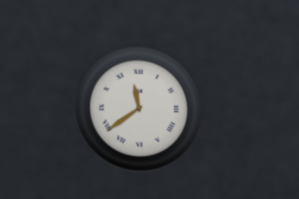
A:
11.39
